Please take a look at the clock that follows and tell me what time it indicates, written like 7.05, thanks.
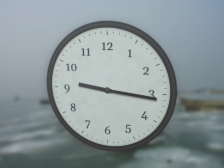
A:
9.16
